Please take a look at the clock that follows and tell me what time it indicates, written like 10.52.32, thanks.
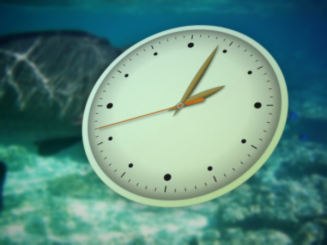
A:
2.03.42
